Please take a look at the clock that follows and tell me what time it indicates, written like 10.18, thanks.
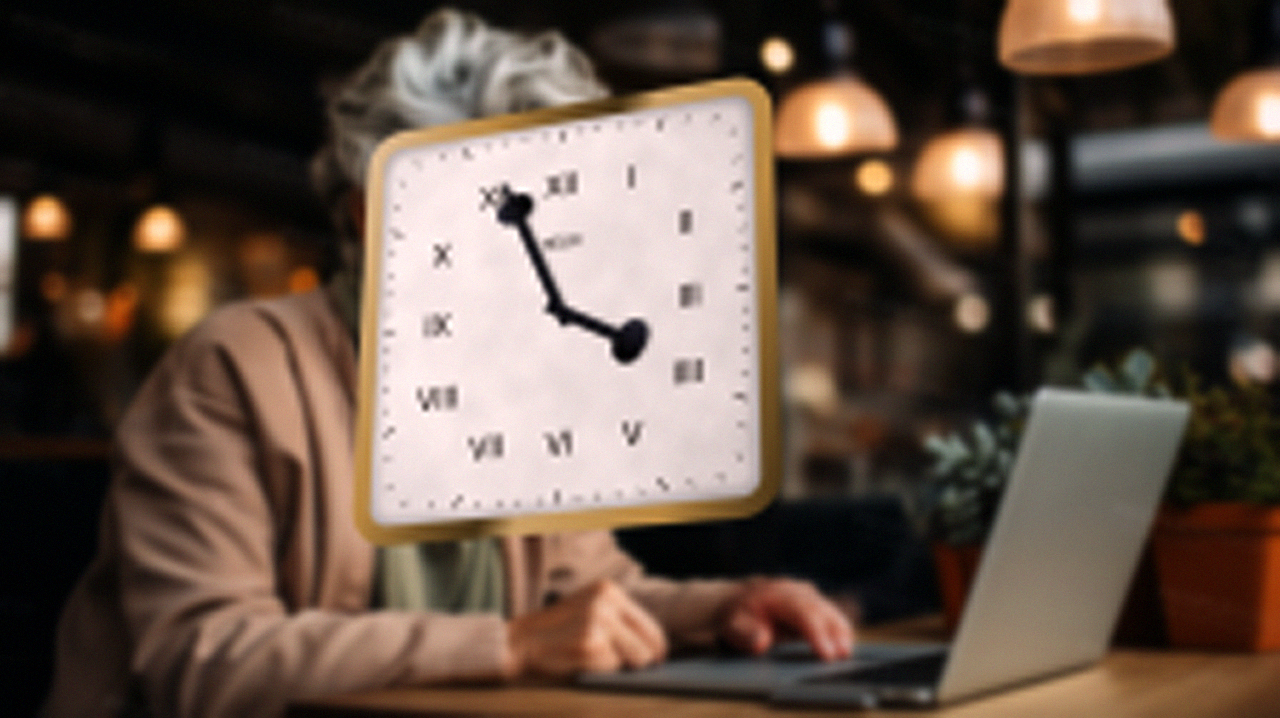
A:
3.56
